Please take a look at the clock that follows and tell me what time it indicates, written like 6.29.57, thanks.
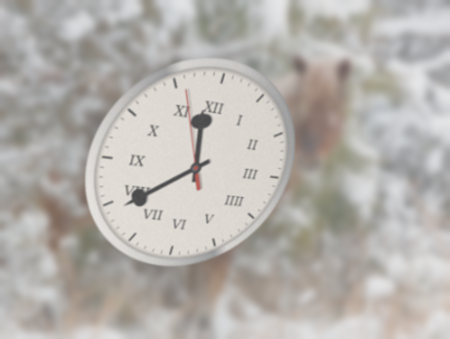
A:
11.38.56
